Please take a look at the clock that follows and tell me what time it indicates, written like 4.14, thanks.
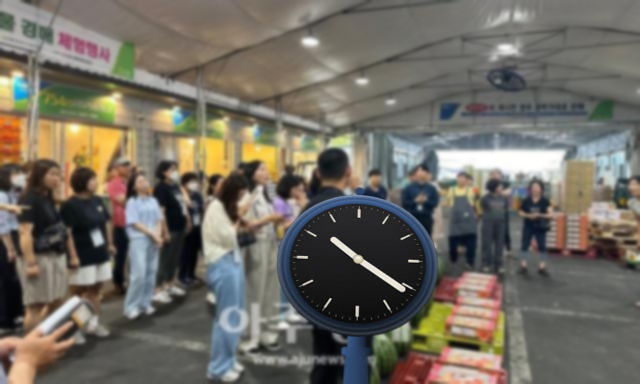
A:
10.21
